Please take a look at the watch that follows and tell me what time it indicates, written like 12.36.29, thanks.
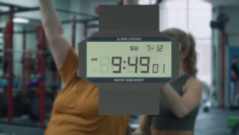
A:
9.49.01
